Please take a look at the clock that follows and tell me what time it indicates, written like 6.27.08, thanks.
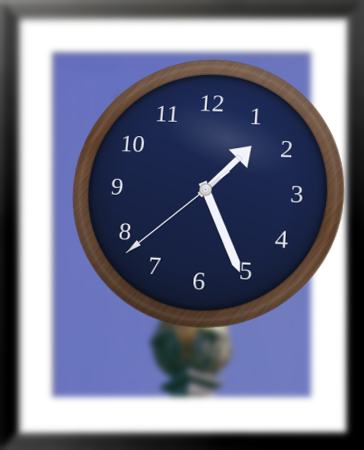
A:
1.25.38
